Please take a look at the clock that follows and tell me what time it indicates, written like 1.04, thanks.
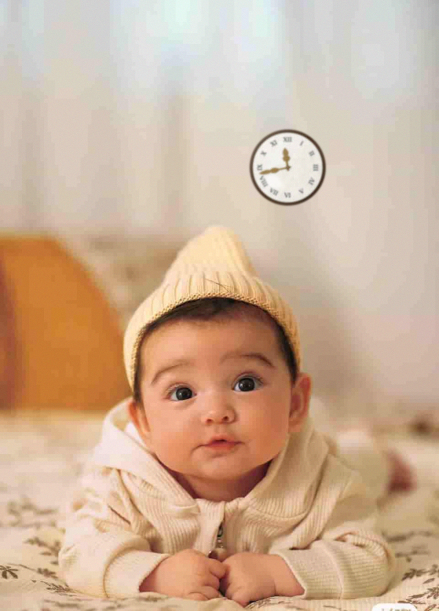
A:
11.43
